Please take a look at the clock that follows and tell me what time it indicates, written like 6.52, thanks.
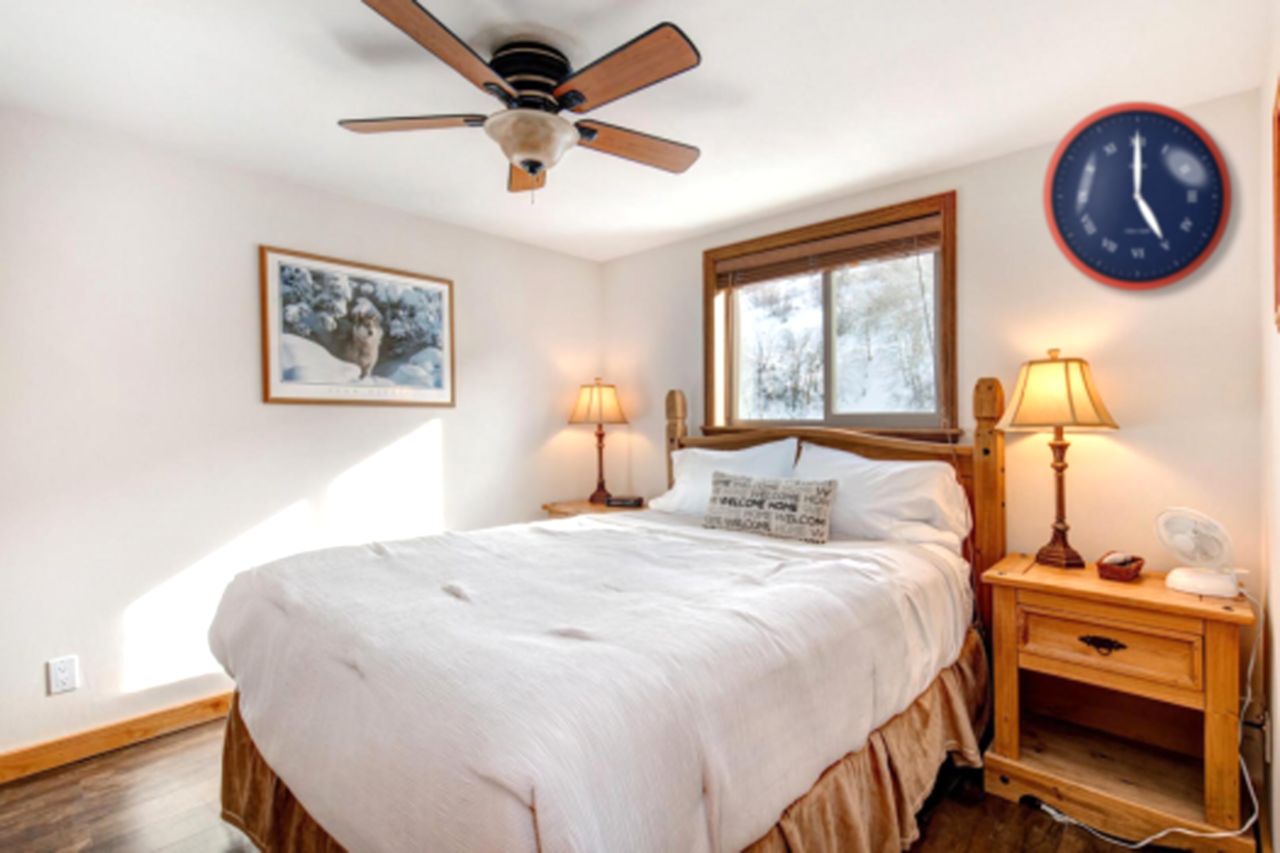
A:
5.00
